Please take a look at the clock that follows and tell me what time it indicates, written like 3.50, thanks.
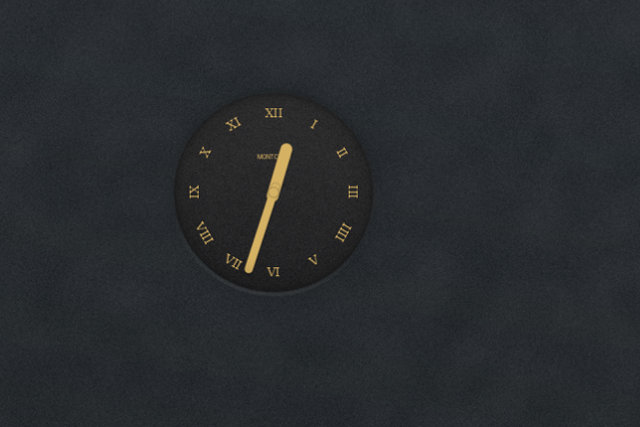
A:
12.33
